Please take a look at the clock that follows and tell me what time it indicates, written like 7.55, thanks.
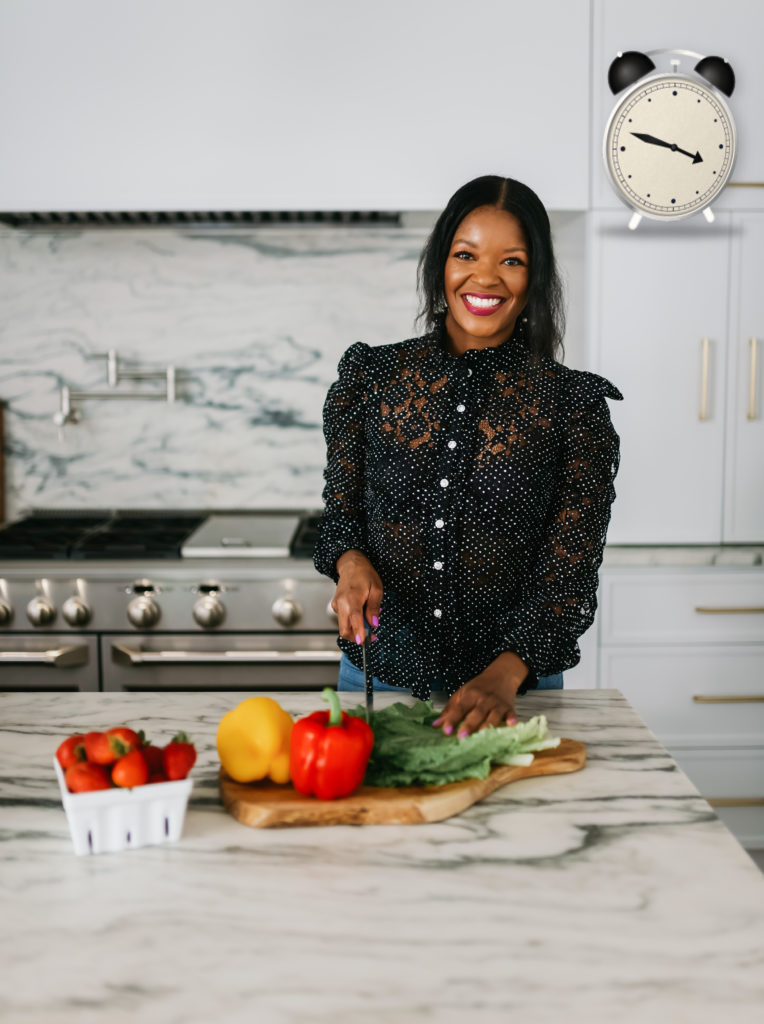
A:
3.48
